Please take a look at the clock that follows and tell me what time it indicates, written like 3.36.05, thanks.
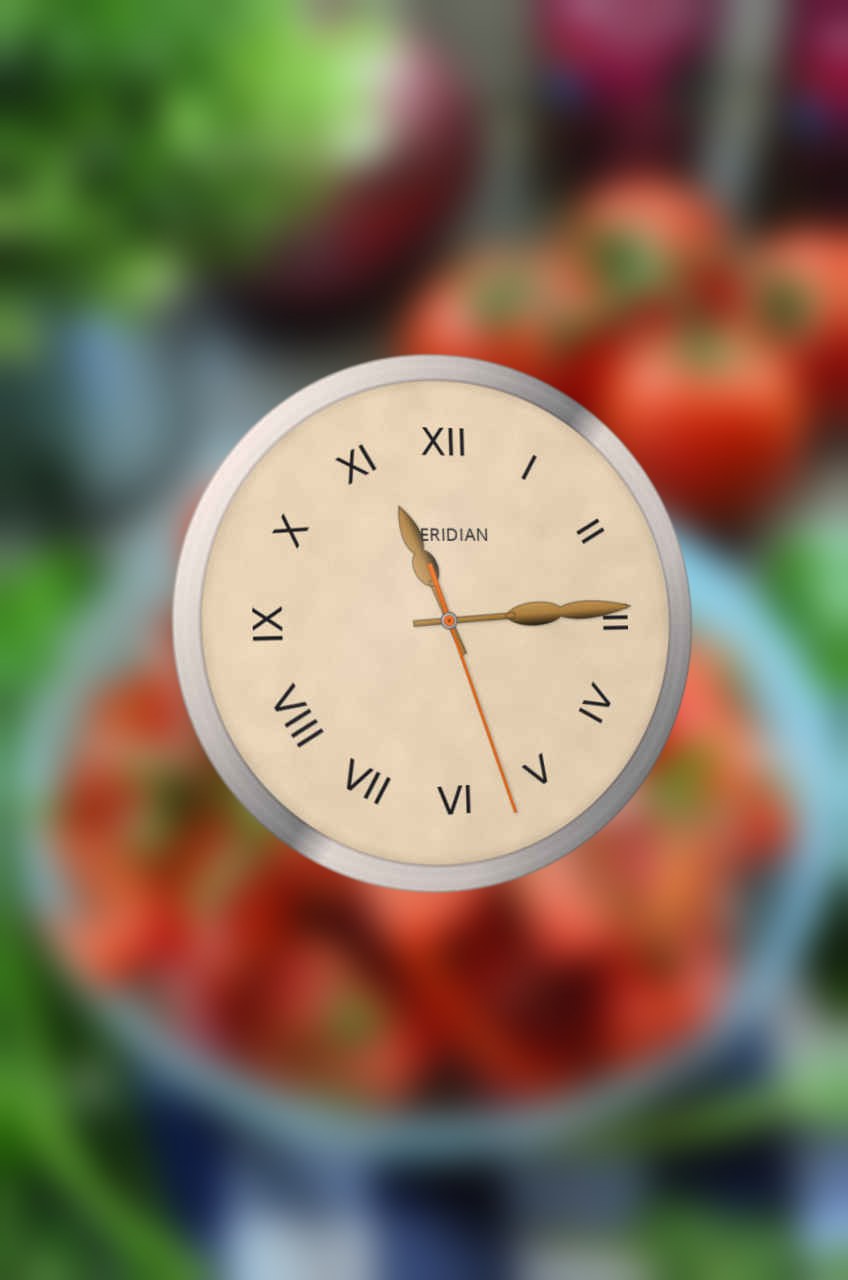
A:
11.14.27
